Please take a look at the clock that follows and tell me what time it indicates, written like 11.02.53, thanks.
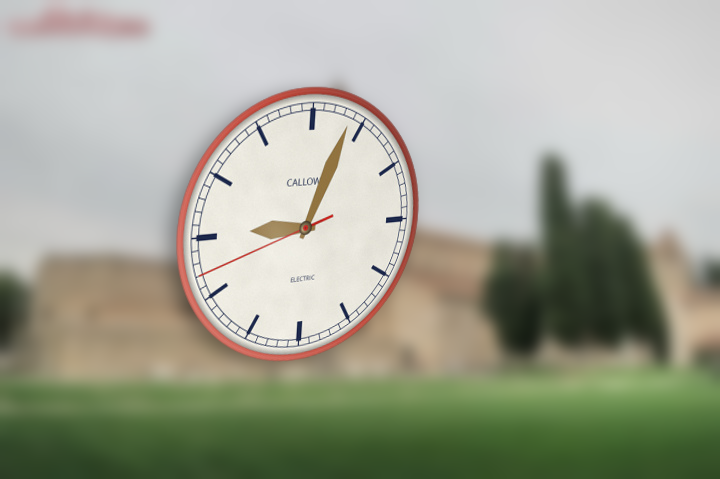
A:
9.03.42
